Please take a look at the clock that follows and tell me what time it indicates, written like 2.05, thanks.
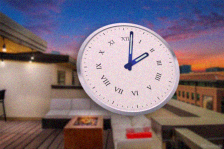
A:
2.02
